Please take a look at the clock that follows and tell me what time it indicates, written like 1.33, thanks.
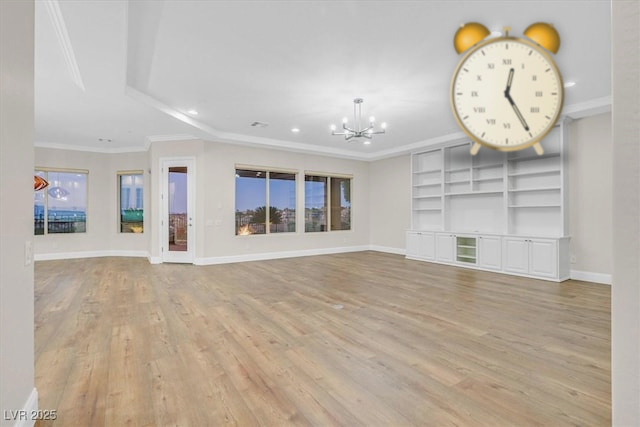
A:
12.25
